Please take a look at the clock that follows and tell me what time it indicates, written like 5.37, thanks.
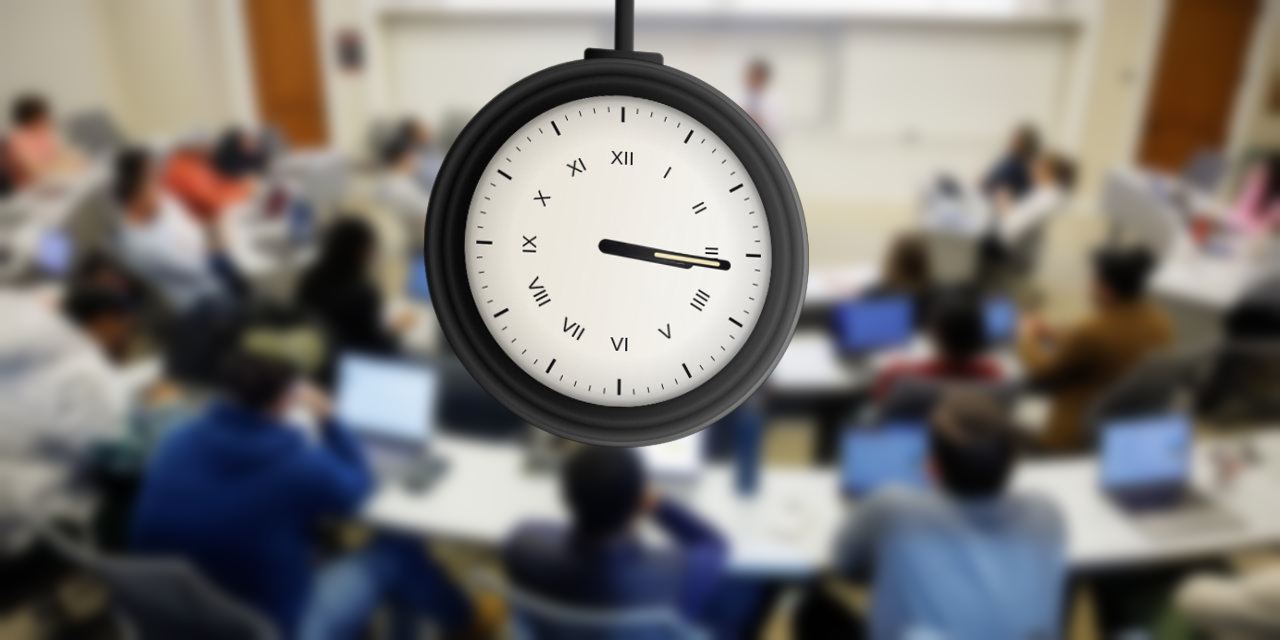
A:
3.16
